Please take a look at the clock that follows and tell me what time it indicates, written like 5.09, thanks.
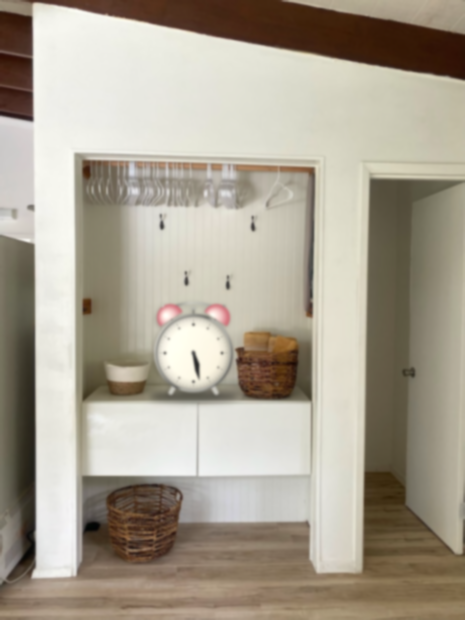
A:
5.28
